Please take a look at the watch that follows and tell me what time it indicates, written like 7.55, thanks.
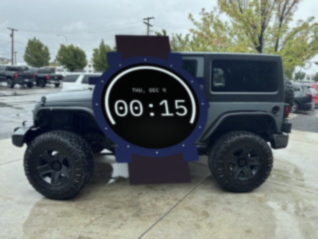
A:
0.15
